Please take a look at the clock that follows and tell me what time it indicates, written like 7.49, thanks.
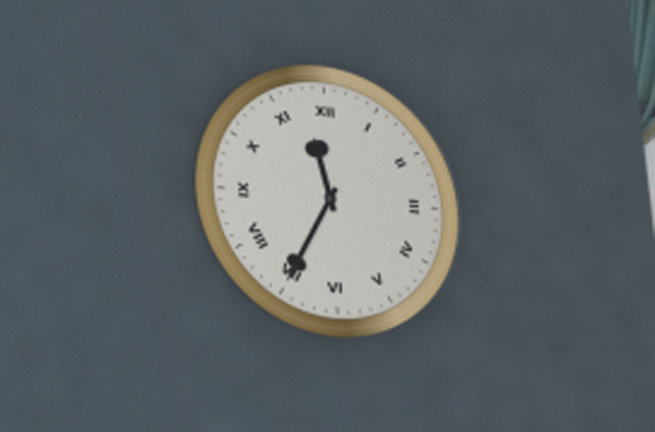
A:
11.35
